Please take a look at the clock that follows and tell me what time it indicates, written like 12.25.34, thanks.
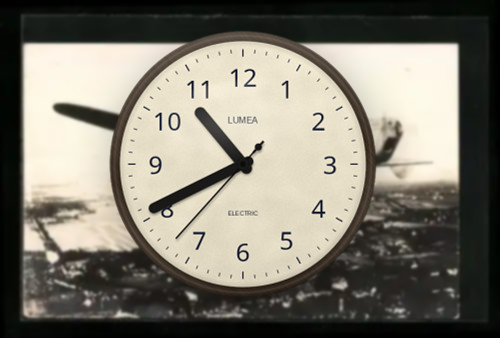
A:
10.40.37
